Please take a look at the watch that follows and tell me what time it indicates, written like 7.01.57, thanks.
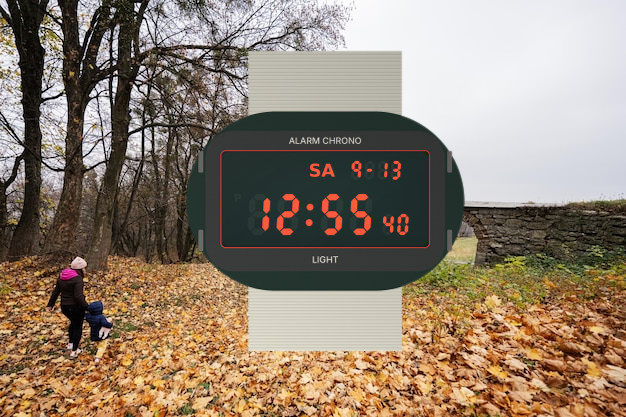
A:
12.55.40
